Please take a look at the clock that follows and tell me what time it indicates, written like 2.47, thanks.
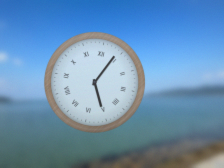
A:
5.04
